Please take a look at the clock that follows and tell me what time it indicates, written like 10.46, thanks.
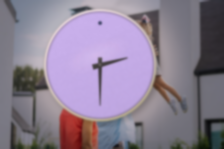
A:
2.30
